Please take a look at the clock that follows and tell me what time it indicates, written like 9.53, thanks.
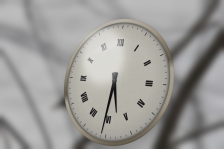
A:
5.31
